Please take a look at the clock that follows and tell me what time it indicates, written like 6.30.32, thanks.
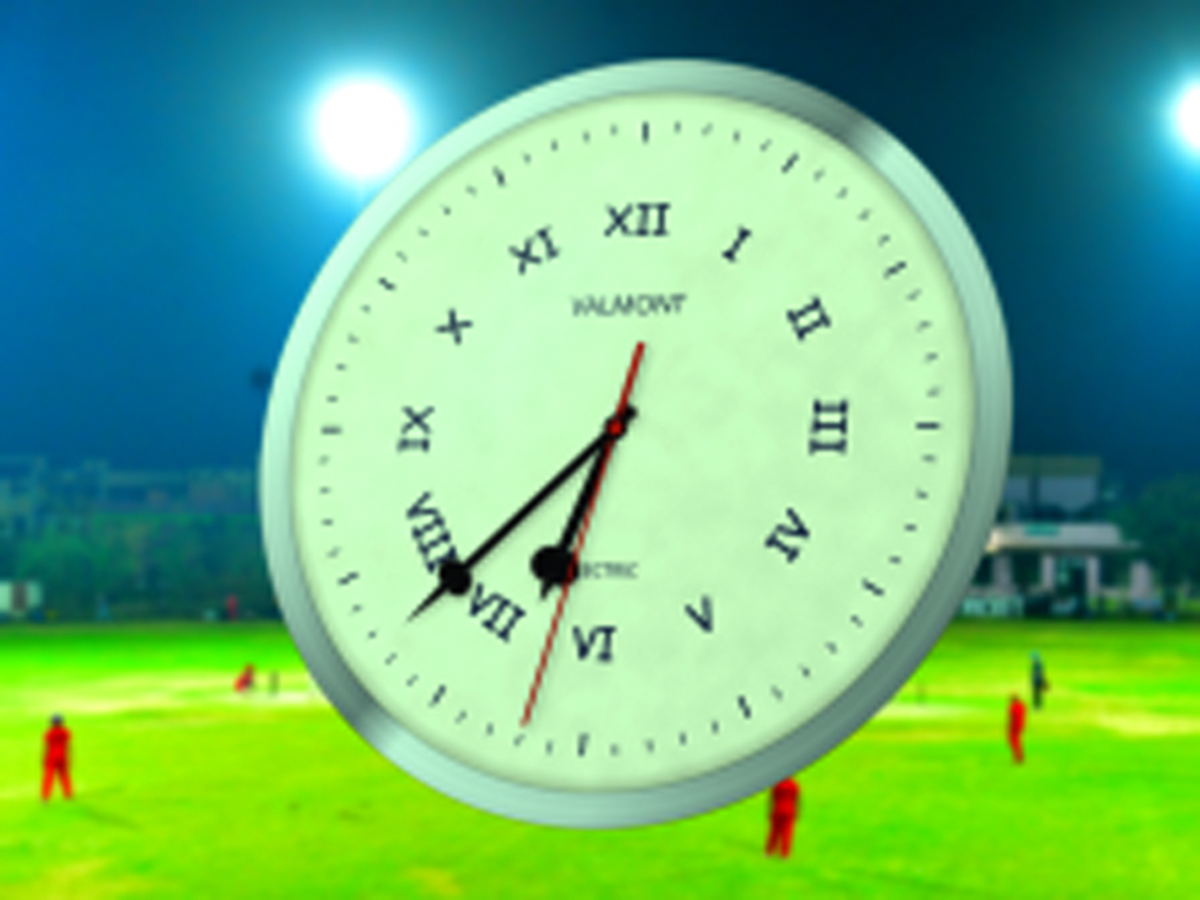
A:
6.37.32
